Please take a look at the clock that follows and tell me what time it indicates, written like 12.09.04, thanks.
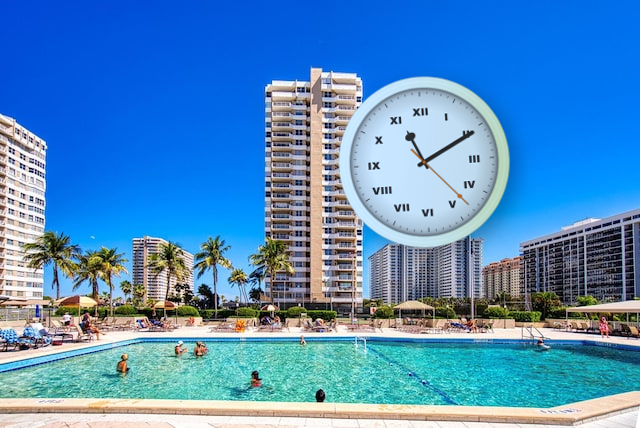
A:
11.10.23
